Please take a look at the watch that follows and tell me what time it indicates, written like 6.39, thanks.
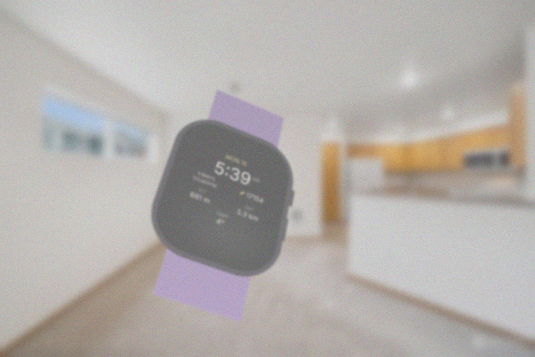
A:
5.39
